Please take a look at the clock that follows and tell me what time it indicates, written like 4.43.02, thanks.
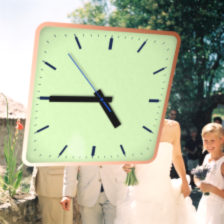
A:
4.44.53
